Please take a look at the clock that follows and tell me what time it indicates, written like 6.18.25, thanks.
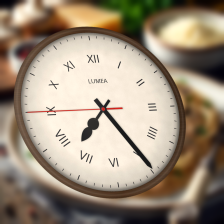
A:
7.24.45
